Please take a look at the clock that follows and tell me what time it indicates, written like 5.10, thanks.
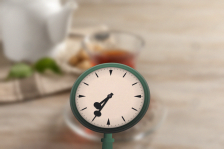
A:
7.35
